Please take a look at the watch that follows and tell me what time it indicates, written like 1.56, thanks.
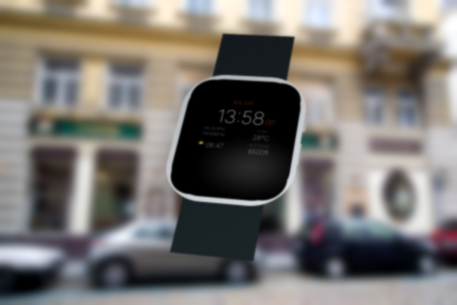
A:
13.58
